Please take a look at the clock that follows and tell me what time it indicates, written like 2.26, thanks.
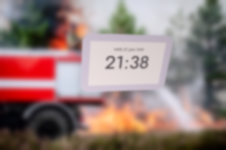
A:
21.38
